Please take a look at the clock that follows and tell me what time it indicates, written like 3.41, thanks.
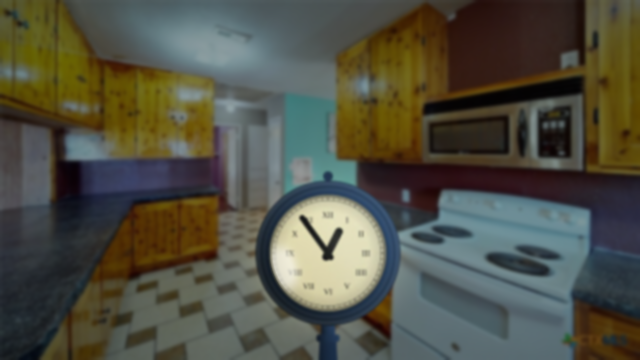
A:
12.54
